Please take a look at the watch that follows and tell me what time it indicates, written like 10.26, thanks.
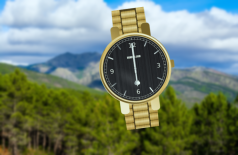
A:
6.00
